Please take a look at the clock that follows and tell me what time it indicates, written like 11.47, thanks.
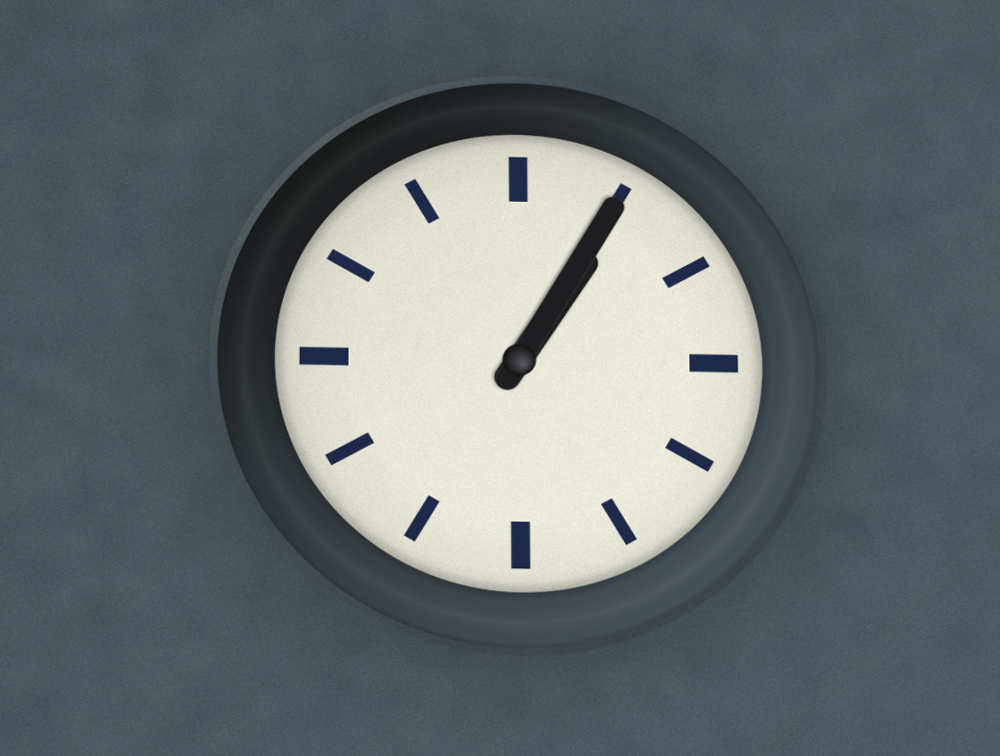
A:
1.05
